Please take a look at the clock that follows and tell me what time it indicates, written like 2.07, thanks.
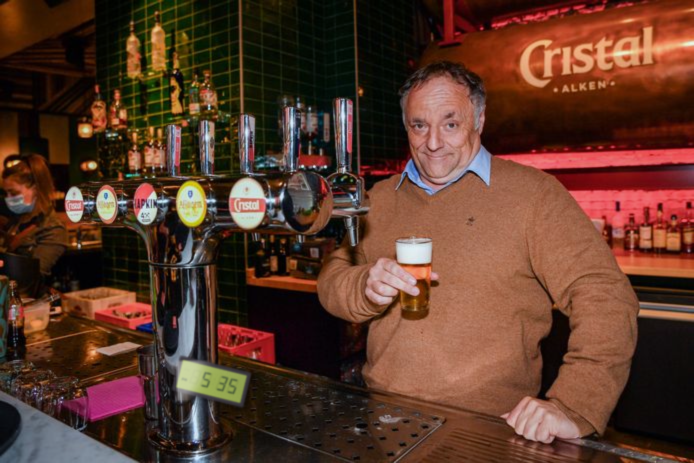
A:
5.35
